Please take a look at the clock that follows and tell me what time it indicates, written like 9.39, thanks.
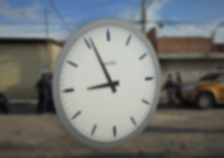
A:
8.56
